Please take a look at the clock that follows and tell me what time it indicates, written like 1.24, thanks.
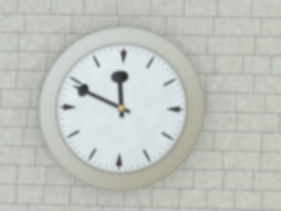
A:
11.49
